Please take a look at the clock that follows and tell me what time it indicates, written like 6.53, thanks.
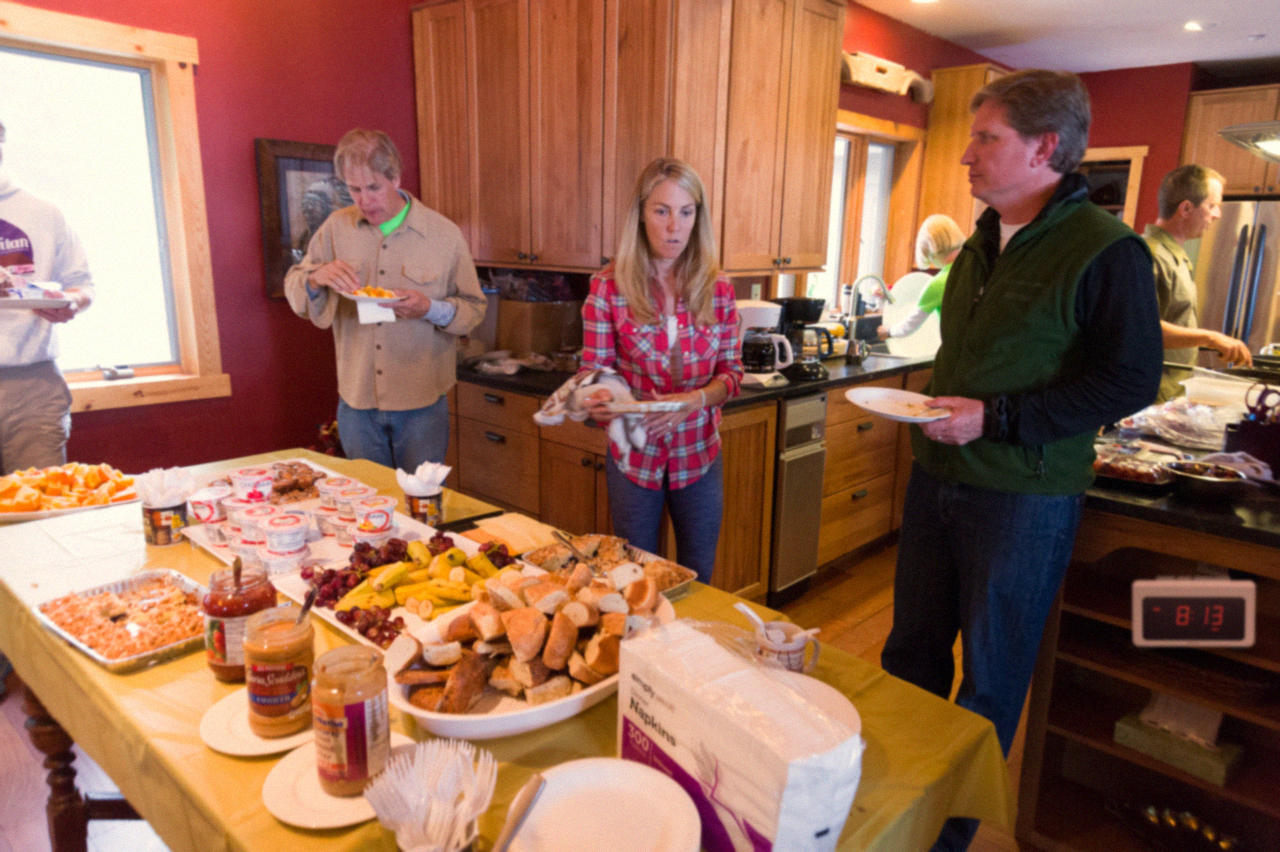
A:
8.13
